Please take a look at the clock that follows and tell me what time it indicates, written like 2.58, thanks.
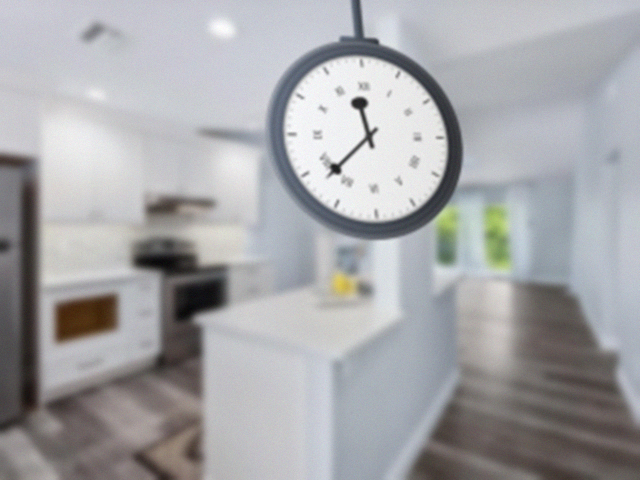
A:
11.38
